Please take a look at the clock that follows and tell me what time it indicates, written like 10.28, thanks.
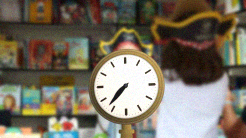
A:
7.37
